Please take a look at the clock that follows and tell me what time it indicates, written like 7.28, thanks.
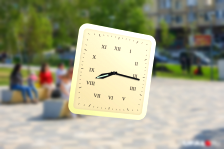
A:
8.16
